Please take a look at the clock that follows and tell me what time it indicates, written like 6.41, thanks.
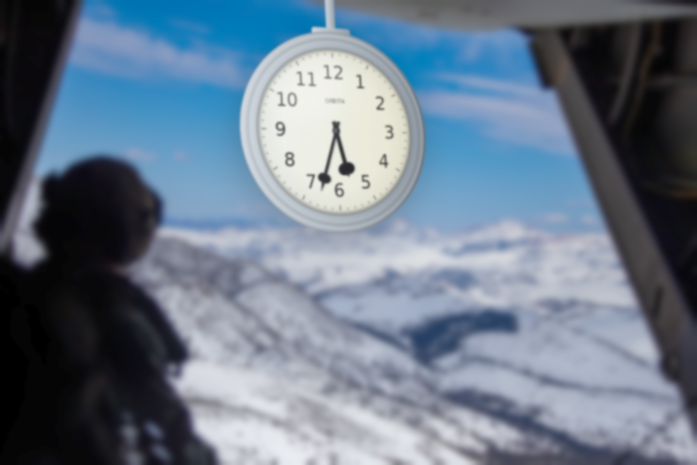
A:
5.33
